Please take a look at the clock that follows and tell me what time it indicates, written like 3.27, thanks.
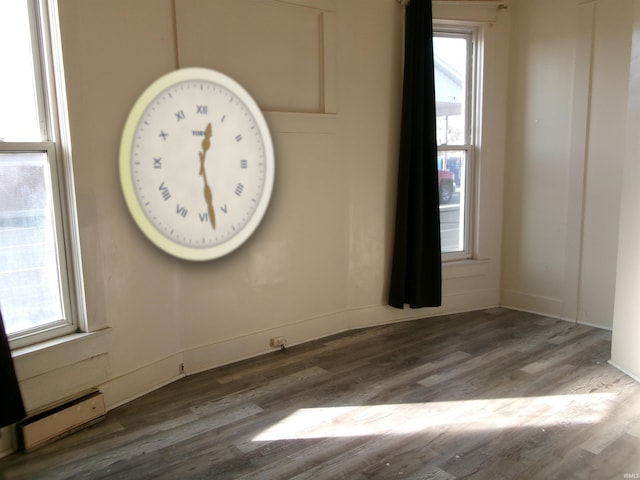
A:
12.28
